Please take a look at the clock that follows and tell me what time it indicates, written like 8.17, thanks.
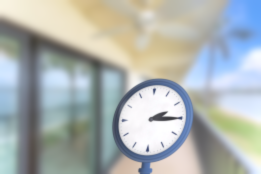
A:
2.15
